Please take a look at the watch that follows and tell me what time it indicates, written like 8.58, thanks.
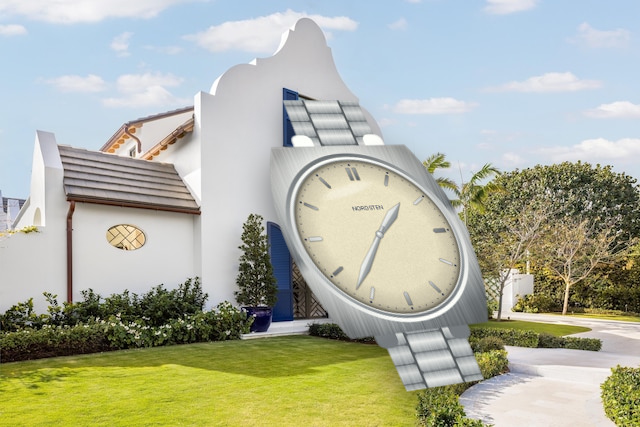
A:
1.37
